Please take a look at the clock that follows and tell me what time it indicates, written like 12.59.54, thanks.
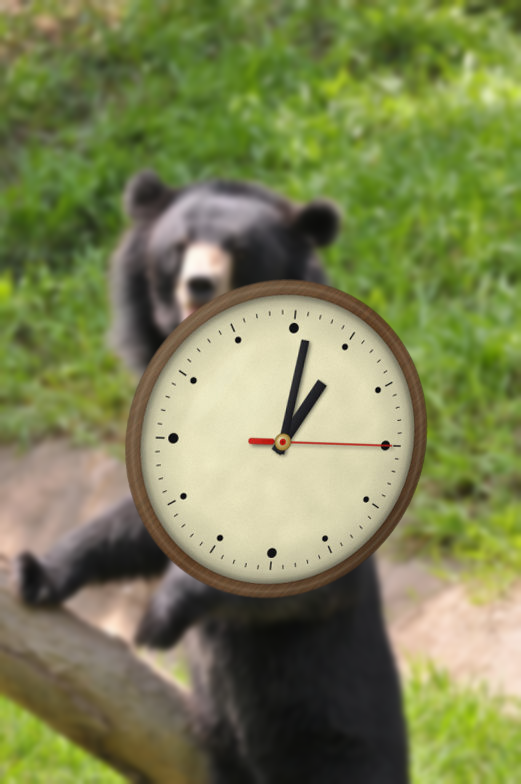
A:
1.01.15
